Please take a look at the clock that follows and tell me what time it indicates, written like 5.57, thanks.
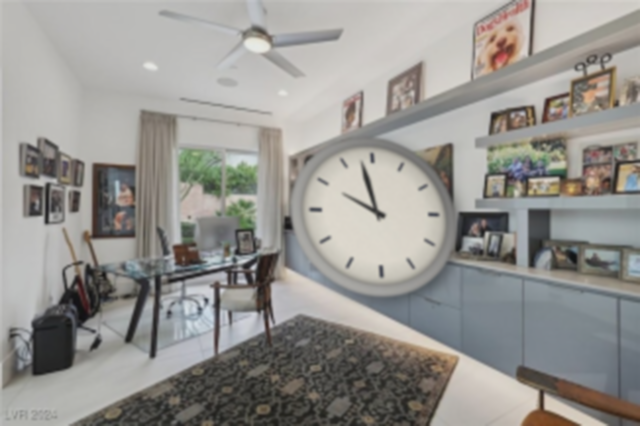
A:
9.58
